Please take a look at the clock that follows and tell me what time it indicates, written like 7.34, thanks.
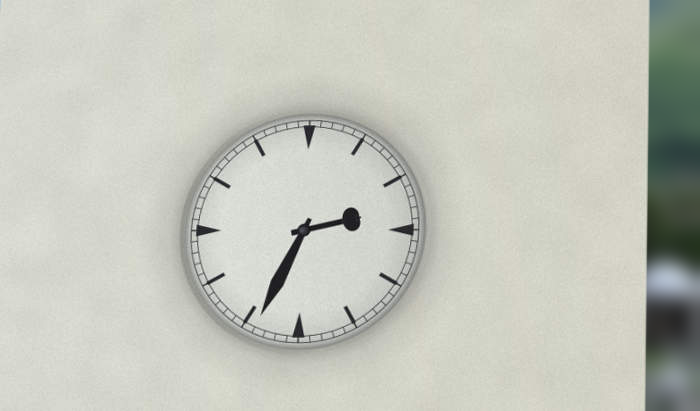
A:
2.34
